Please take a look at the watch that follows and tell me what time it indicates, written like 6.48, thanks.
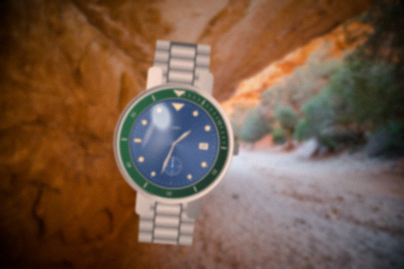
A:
1.33
